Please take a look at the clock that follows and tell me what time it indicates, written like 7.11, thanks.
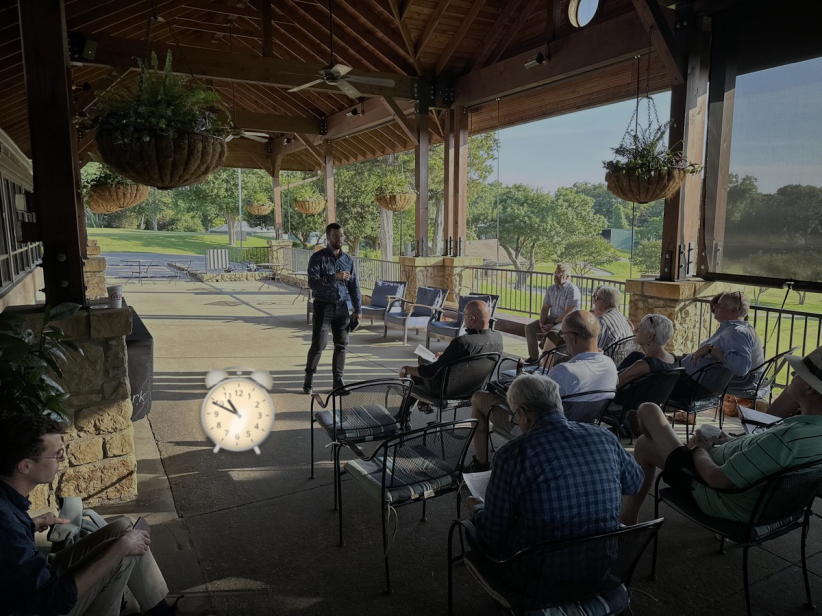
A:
10.49
